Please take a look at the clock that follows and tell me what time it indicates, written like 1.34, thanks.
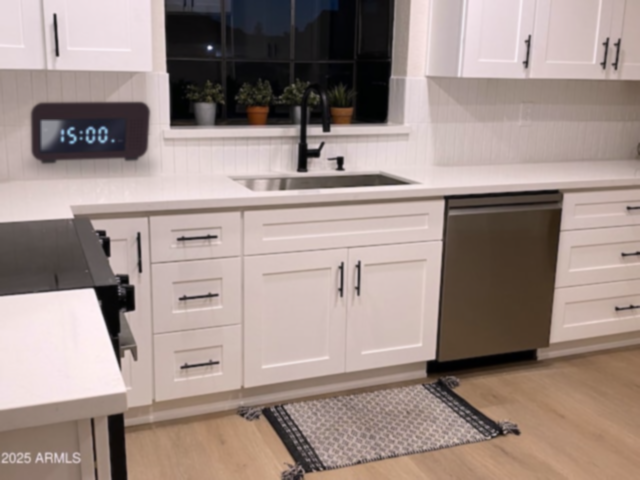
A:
15.00
